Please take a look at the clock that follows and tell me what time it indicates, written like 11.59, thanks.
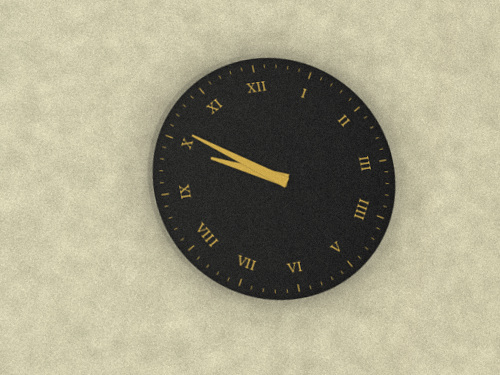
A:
9.51
